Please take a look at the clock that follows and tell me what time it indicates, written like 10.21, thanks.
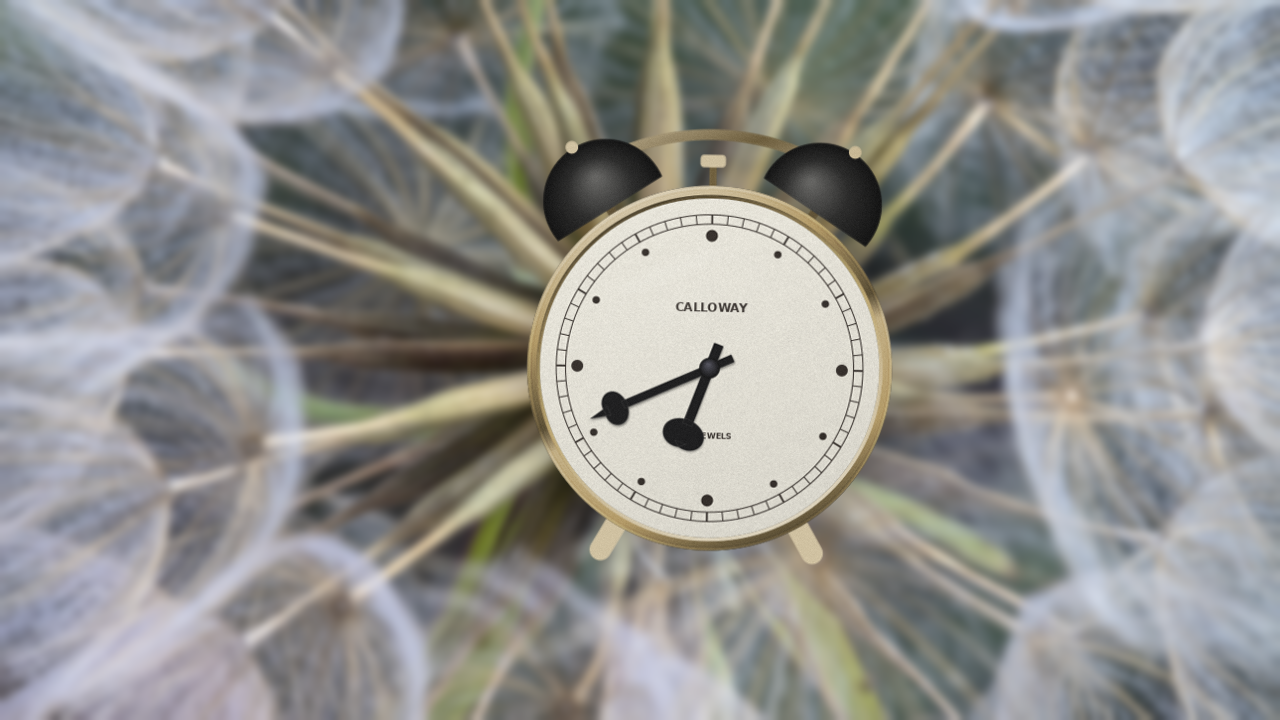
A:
6.41
